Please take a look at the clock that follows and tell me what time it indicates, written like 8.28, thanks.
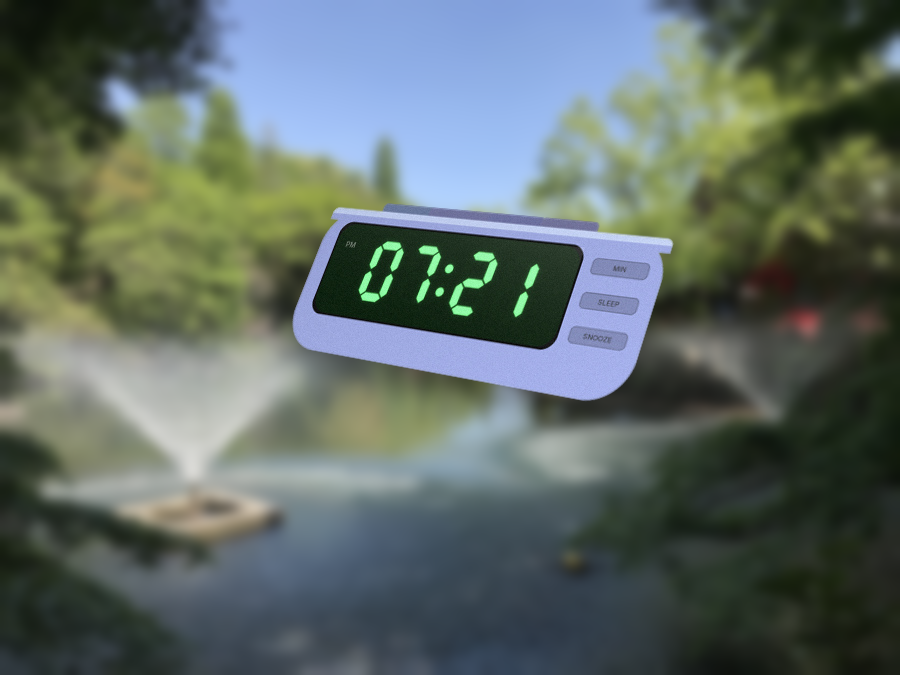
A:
7.21
